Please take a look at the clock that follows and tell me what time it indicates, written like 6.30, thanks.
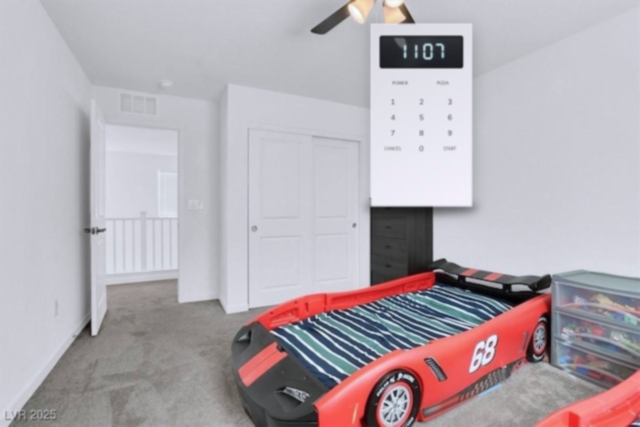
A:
11.07
